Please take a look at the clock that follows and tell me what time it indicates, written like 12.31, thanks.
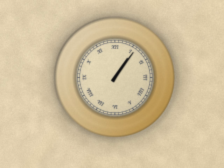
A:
1.06
